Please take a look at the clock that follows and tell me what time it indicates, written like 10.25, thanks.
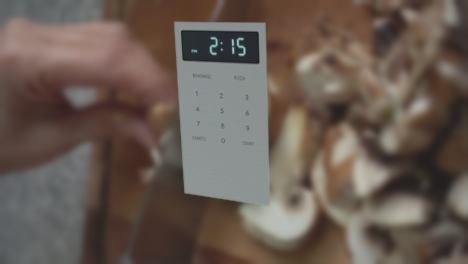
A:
2.15
